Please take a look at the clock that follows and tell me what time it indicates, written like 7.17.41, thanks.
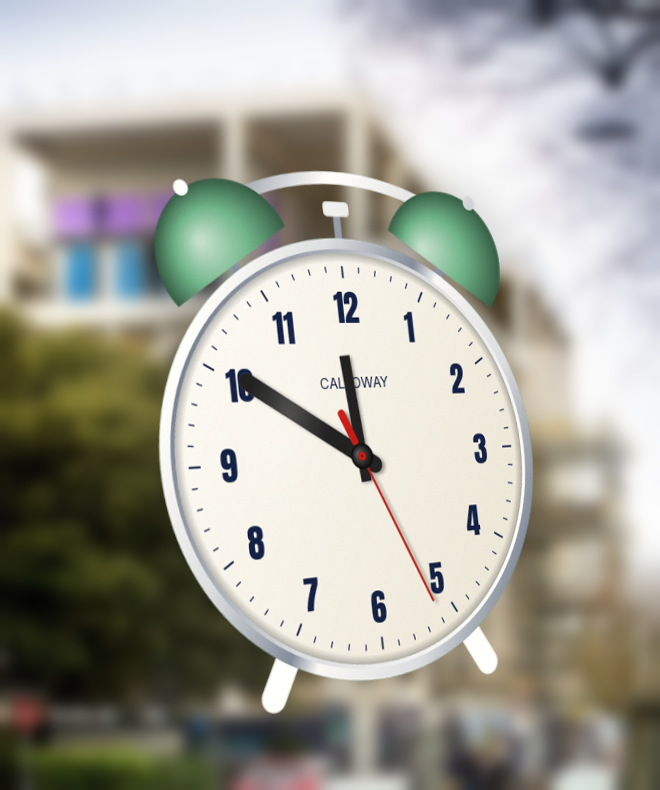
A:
11.50.26
